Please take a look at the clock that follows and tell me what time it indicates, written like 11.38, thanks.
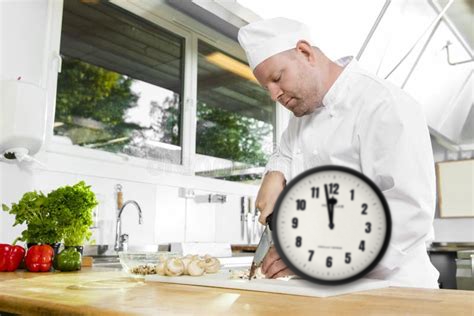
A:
11.58
